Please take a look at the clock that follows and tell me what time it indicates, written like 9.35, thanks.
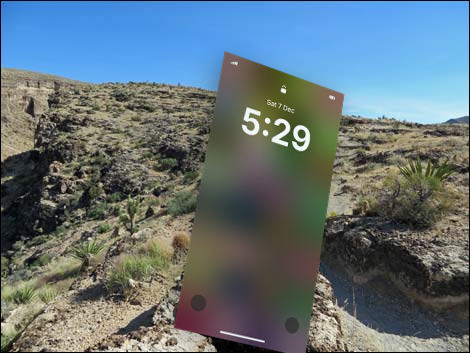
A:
5.29
